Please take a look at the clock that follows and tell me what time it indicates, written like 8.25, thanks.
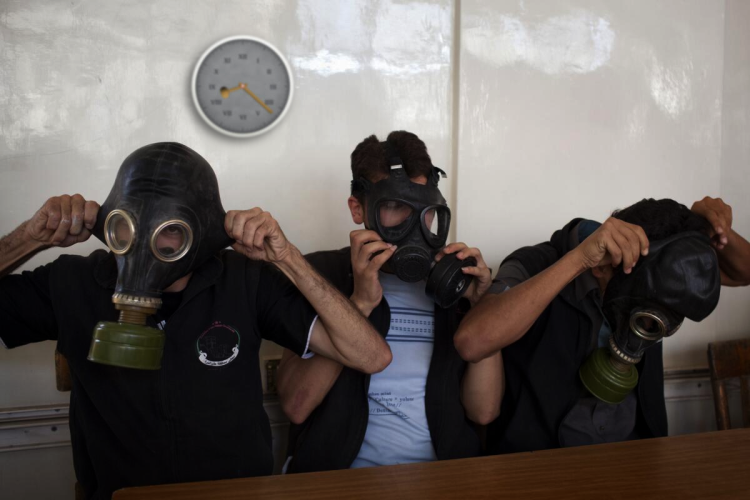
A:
8.22
